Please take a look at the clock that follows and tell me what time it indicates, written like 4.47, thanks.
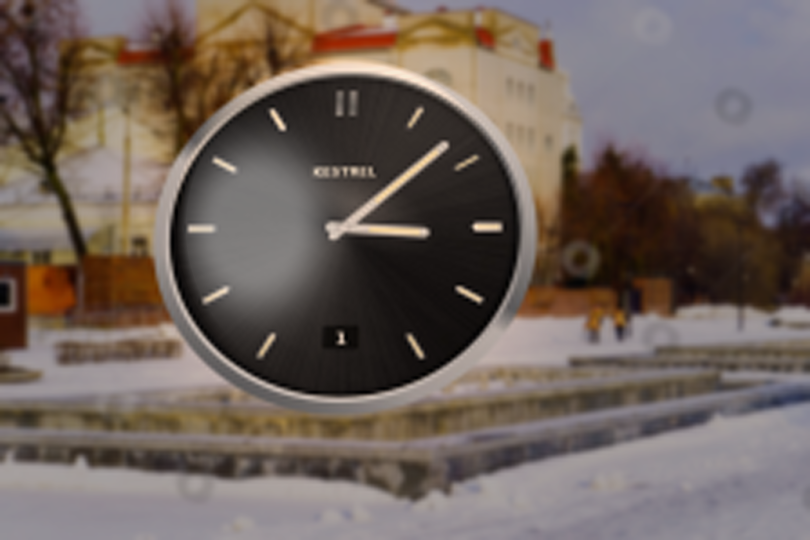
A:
3.08
